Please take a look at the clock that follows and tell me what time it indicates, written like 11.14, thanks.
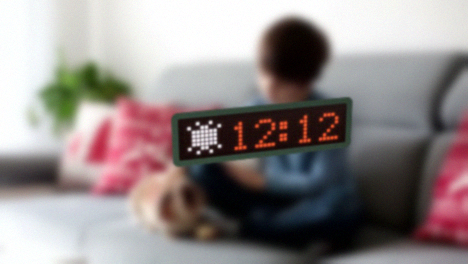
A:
12.12
